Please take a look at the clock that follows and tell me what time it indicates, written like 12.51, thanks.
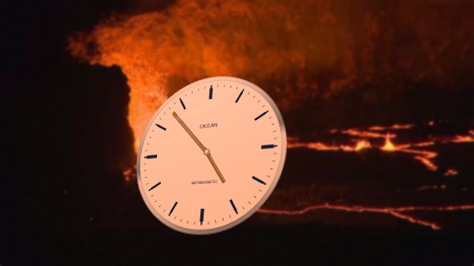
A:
4.53
